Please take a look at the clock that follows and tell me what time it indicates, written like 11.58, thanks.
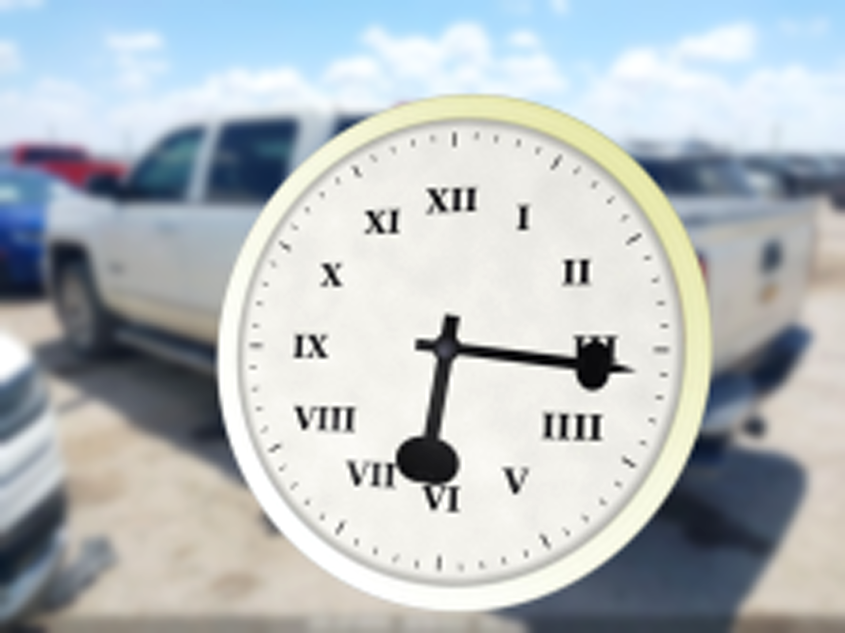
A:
6.16
